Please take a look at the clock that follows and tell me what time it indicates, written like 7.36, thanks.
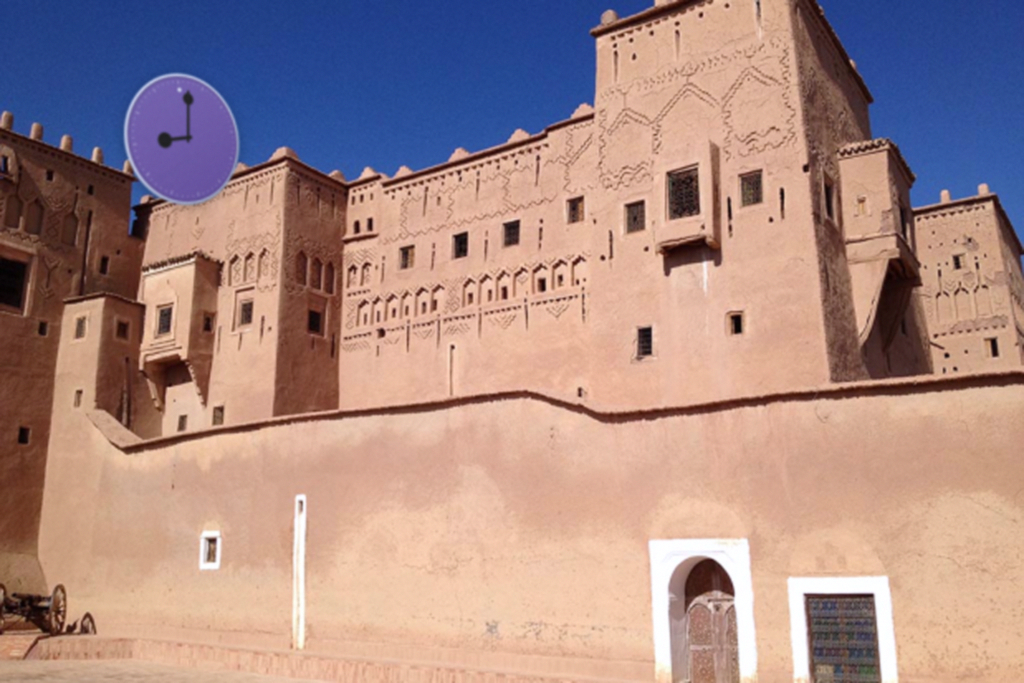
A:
9.02
